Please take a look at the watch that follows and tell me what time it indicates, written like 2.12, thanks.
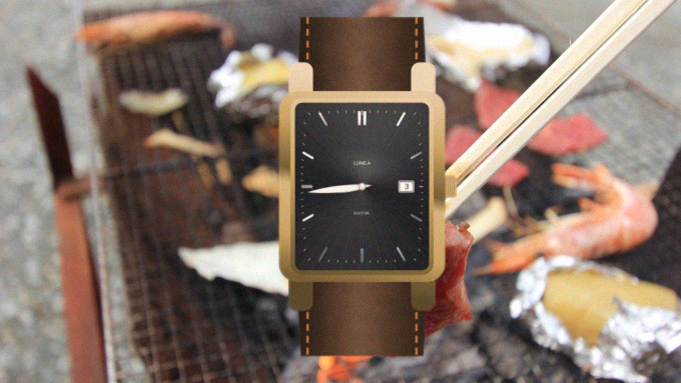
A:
8.44
